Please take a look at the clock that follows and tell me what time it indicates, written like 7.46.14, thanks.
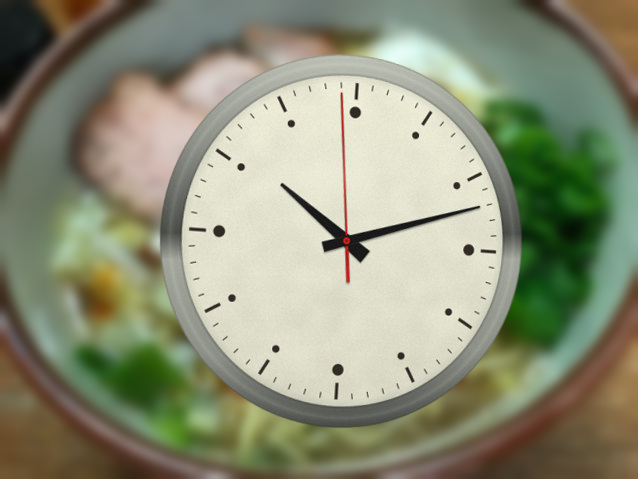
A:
10.11.59
